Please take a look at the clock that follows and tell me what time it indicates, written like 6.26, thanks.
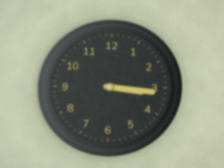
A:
3.16
